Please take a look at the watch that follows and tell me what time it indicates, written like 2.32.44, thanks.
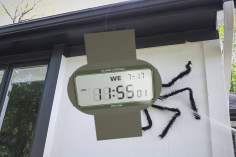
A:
11.55.01
